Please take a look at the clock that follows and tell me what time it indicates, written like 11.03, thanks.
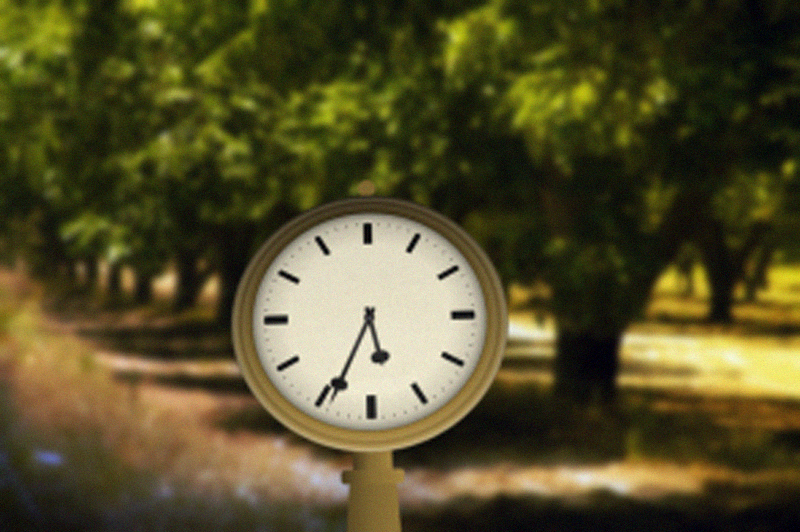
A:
5.34
